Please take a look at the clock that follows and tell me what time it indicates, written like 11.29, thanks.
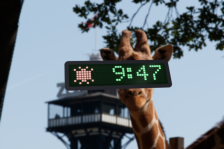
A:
9.47
